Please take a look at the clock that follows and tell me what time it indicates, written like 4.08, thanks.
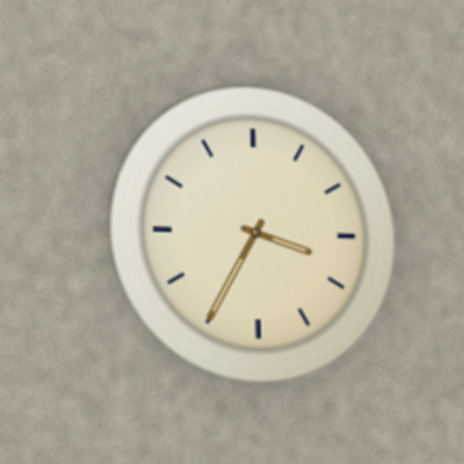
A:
3.35
